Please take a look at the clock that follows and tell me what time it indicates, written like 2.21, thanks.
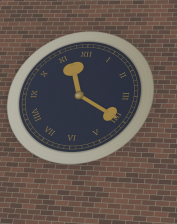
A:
11.20
